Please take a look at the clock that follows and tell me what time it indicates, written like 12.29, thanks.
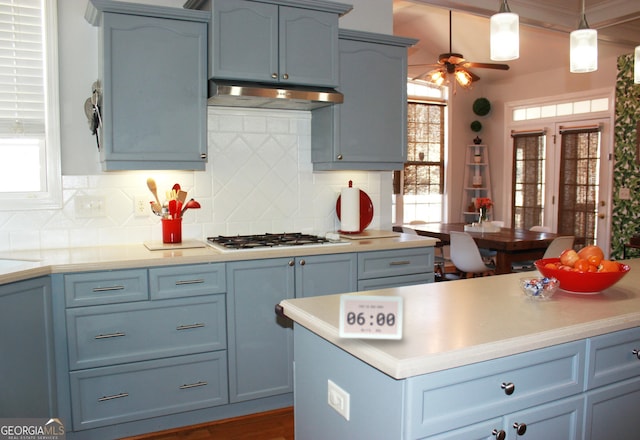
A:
6.00
